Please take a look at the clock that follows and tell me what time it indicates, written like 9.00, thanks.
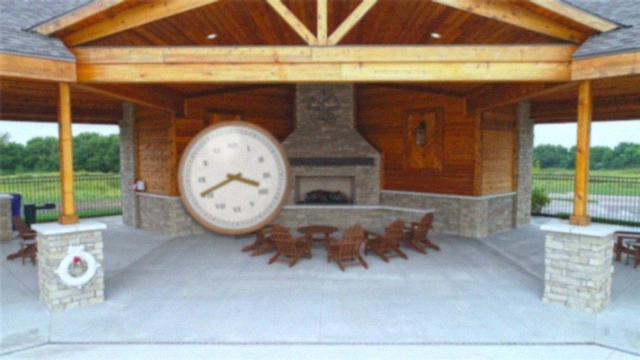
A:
3.41
